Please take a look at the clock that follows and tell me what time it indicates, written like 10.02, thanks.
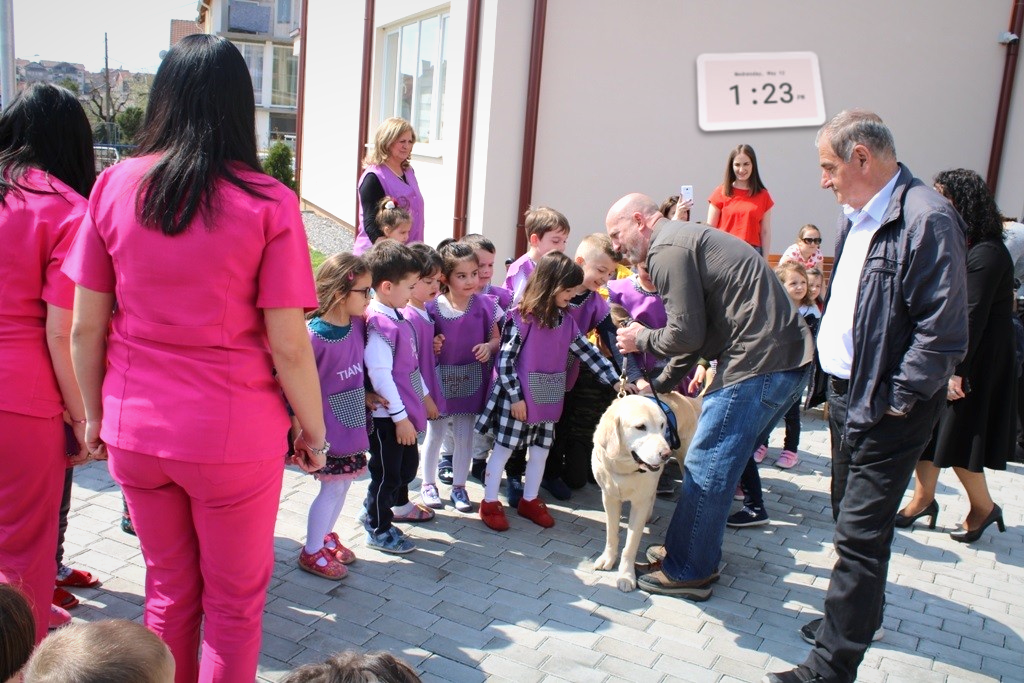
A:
1.23
